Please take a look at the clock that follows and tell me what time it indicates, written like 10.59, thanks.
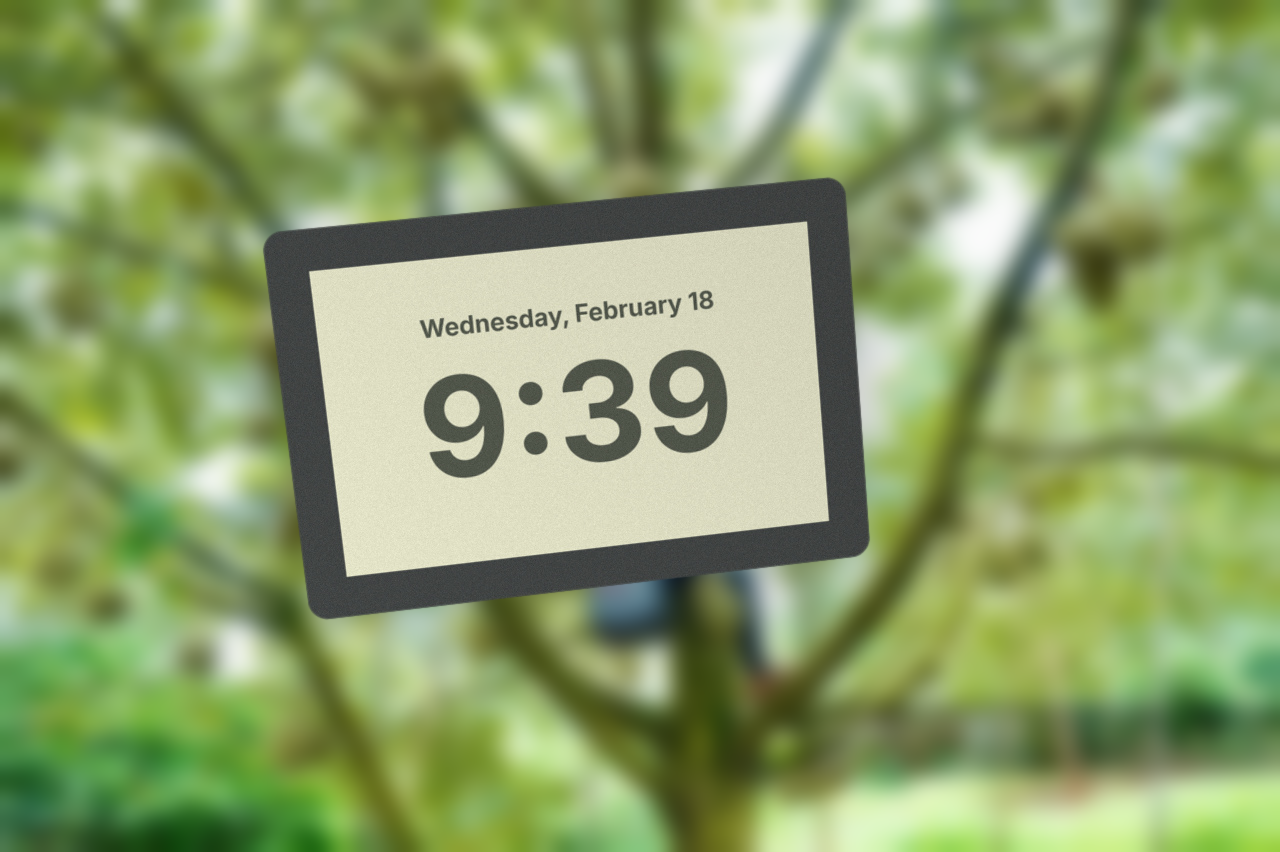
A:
9.39
